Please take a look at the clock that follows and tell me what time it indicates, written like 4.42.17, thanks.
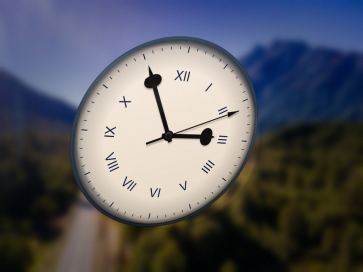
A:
2.55.11
